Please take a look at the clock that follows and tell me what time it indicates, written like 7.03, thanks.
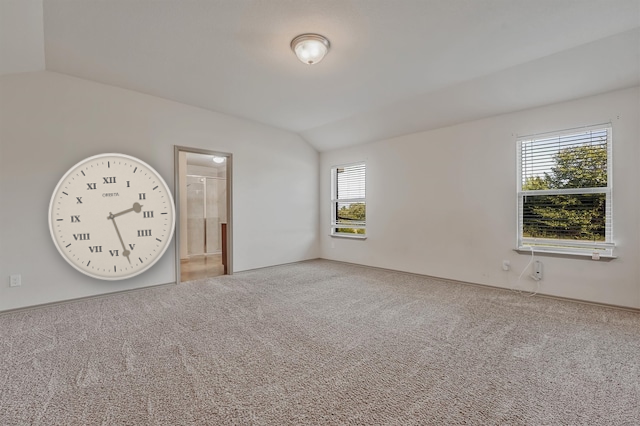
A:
2.27
